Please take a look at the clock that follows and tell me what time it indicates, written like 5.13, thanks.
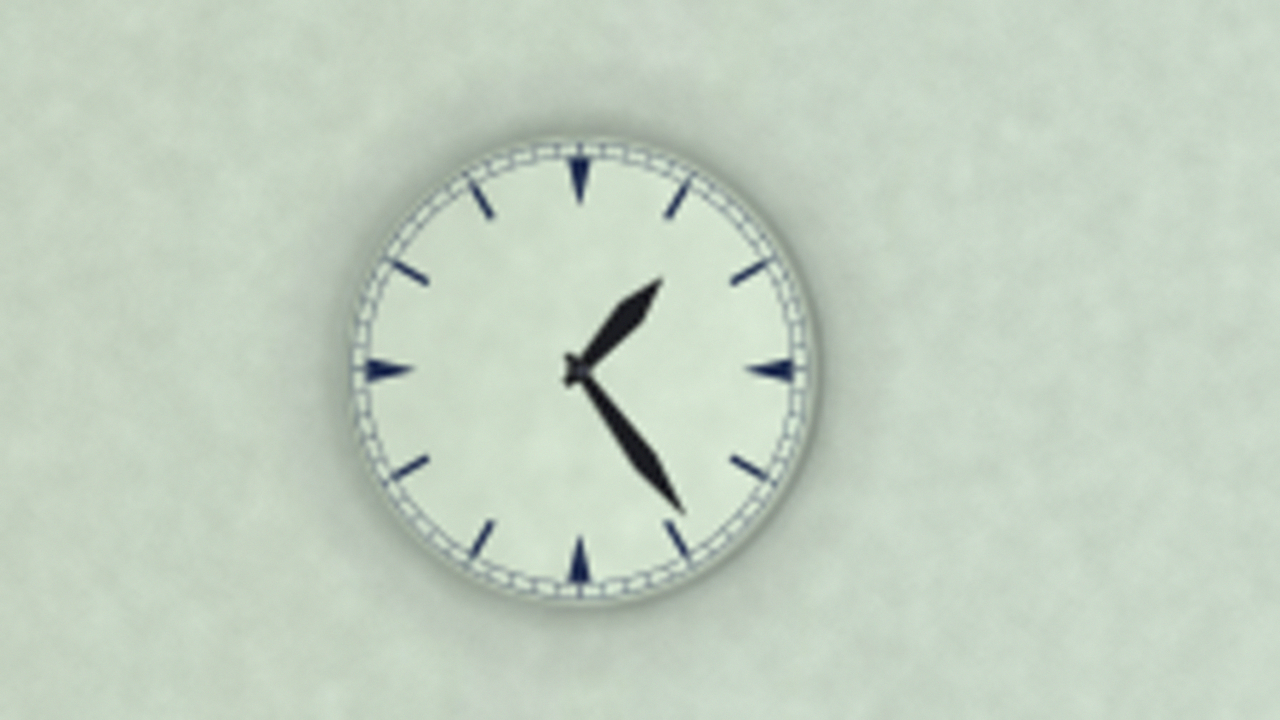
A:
1.24
